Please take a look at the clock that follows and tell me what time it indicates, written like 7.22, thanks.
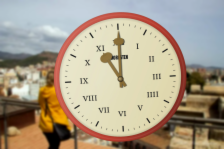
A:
11.00
